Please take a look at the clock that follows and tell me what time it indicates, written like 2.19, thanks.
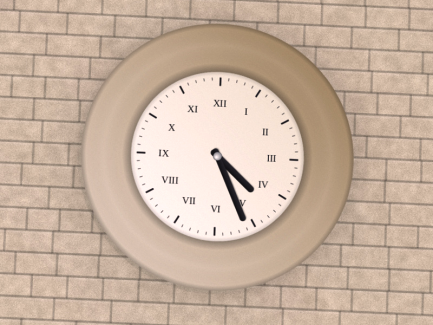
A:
4.26
